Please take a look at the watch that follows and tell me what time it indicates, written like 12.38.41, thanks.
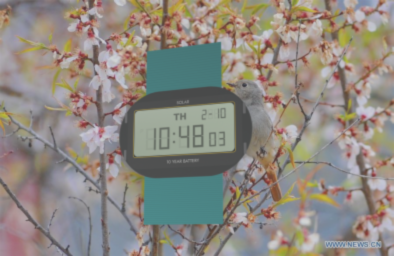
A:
10.48.03
